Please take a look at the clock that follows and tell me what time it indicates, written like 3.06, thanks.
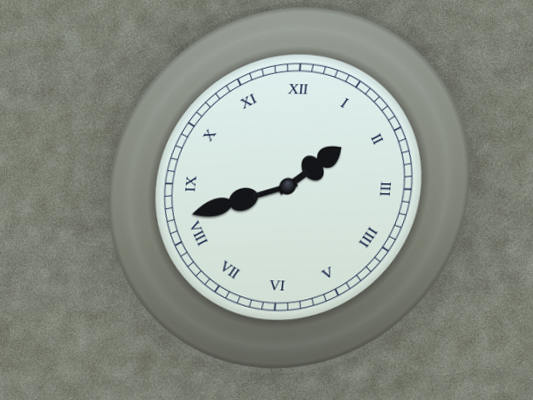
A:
1.42
